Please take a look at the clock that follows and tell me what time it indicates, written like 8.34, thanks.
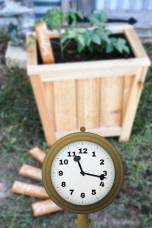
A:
11.17
